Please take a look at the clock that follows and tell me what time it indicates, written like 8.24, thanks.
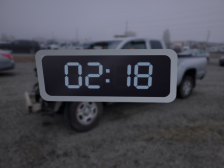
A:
2.18
